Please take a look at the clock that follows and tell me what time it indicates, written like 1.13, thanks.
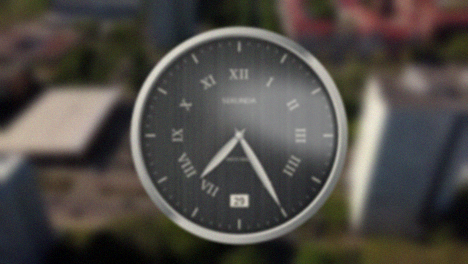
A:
7.25
